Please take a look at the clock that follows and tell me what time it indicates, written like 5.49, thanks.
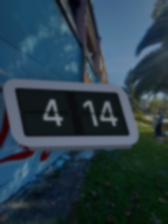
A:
4.14
